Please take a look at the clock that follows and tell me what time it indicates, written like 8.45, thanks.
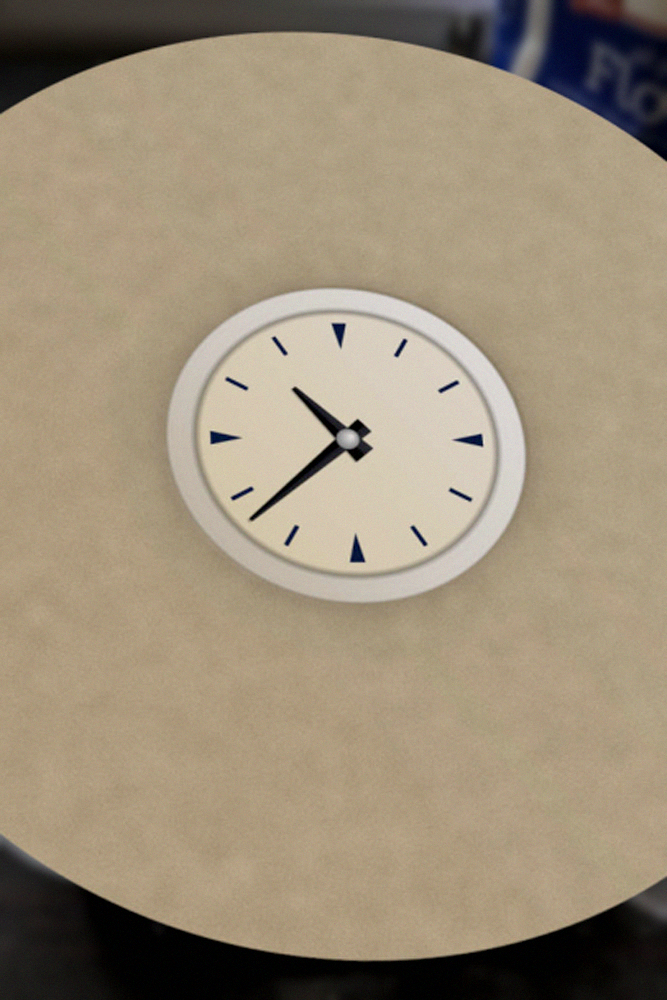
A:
10.38
